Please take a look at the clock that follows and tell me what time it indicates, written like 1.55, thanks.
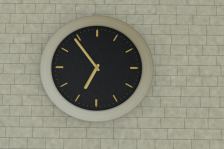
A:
6.54
